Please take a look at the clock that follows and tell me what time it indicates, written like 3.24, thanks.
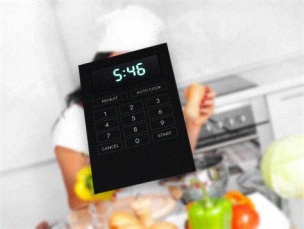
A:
5.46
